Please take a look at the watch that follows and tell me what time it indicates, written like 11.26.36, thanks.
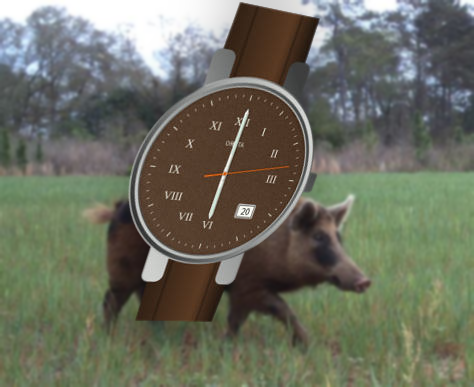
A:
6.00.13
